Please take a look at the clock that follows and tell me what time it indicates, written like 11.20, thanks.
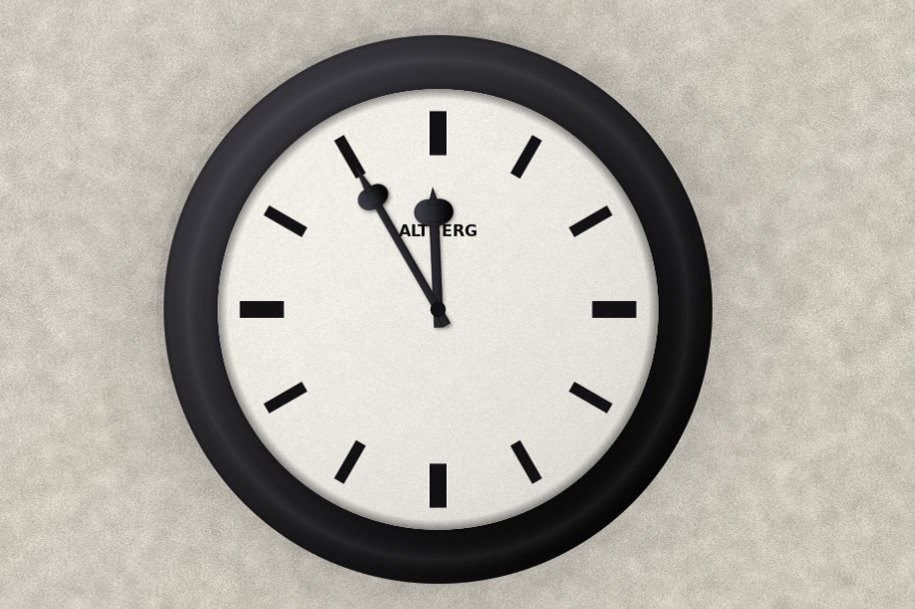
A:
11.55
